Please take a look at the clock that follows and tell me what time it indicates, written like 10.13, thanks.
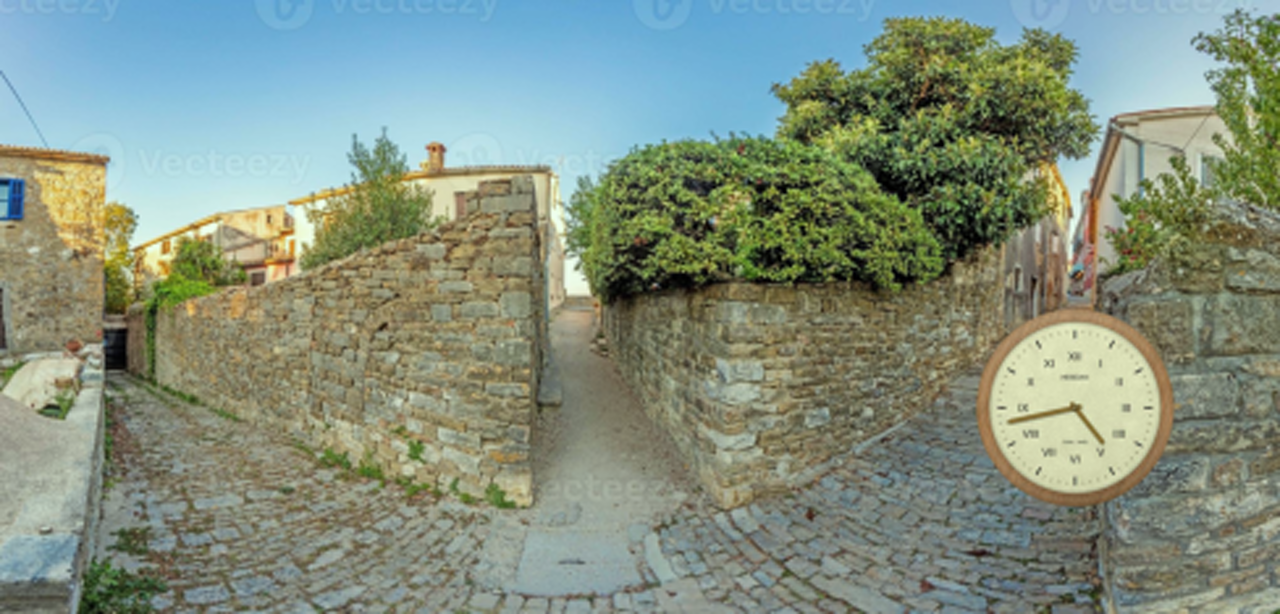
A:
4.43
